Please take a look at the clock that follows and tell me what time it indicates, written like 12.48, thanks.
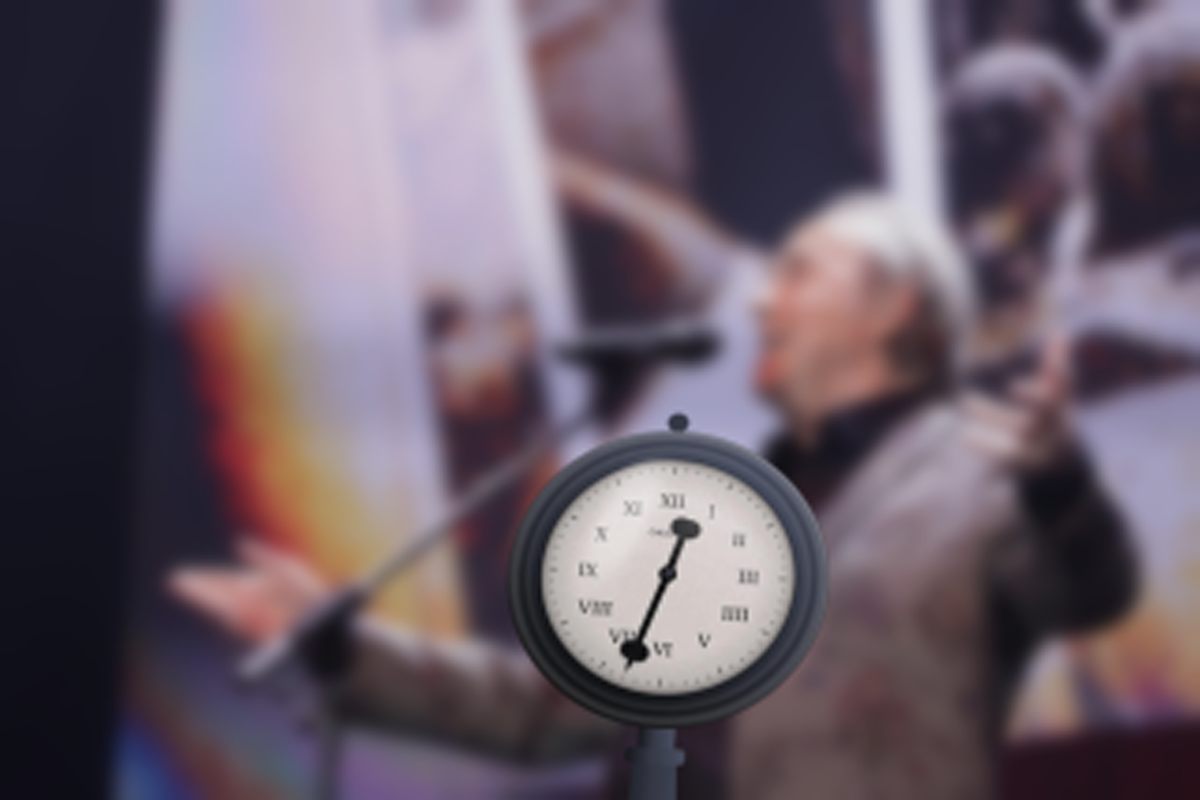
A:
12.33
